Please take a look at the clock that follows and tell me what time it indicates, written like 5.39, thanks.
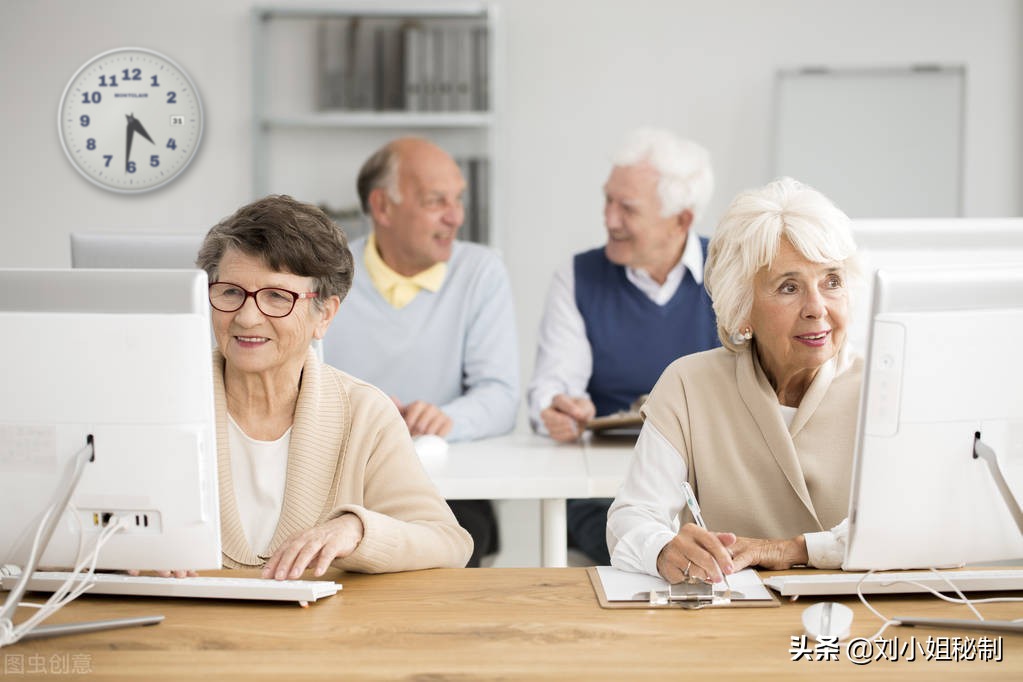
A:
4.31
